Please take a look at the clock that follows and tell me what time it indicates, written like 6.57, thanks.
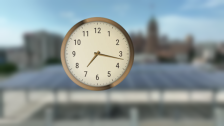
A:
7.17
